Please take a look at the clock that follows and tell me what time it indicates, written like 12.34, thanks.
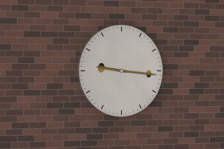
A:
9.16
